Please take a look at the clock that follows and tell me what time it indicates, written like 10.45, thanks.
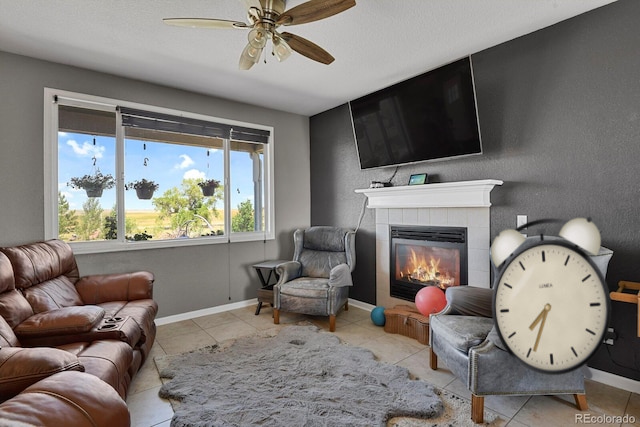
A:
7.34
